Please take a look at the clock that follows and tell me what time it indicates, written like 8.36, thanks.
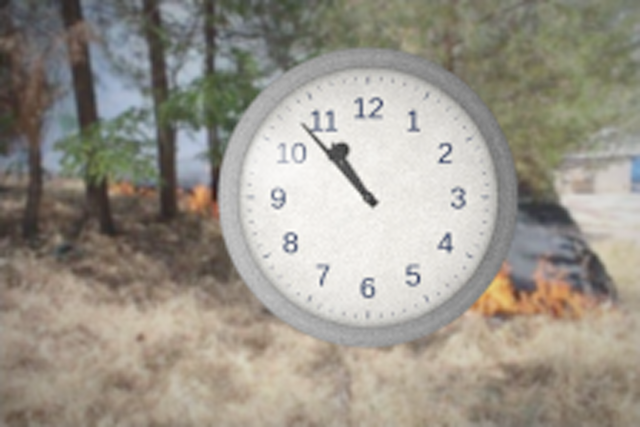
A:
10.53
